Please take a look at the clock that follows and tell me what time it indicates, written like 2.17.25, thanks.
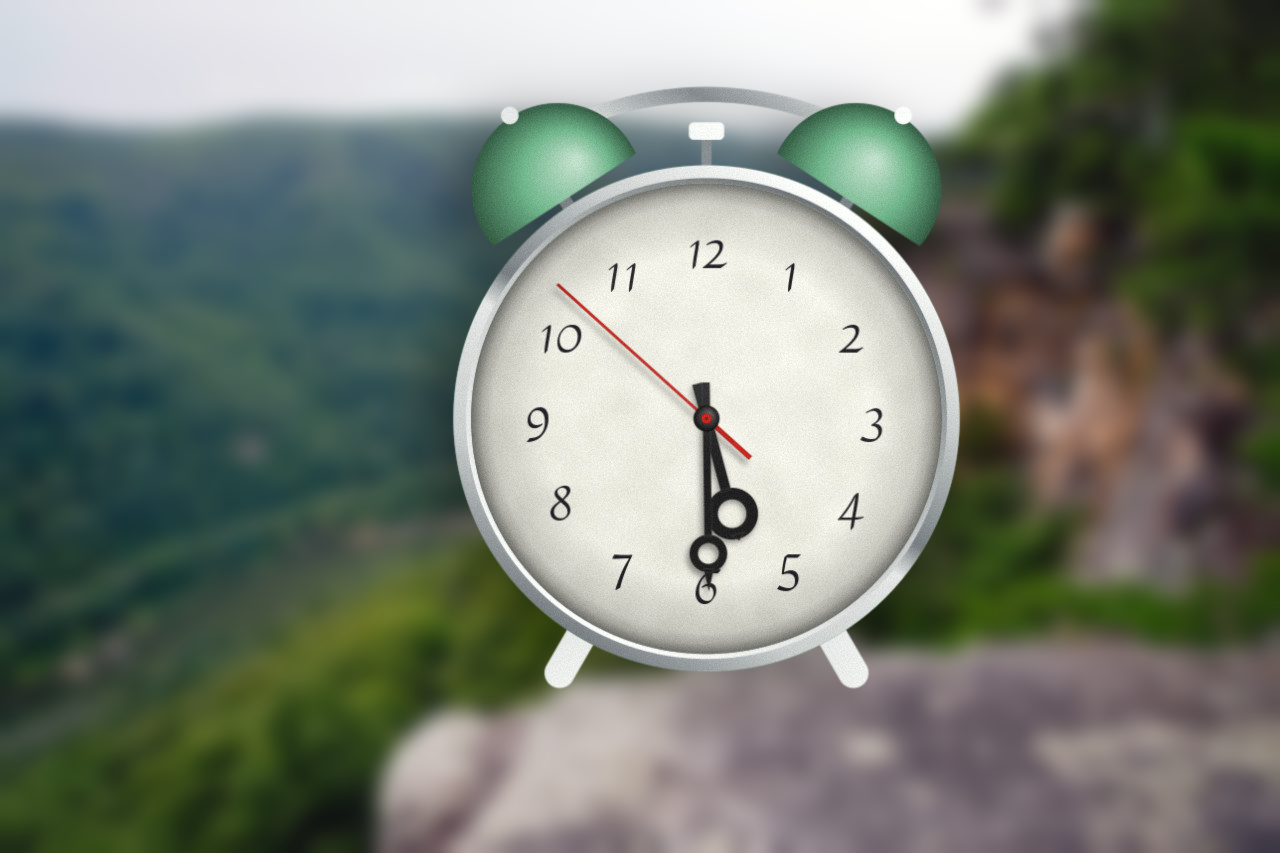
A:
5.29.52
